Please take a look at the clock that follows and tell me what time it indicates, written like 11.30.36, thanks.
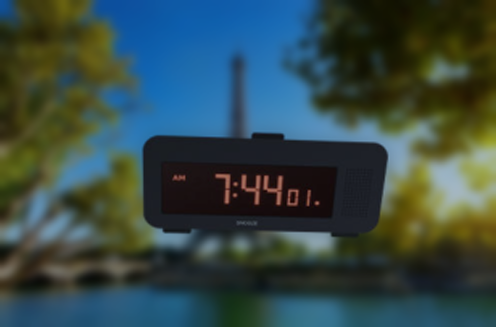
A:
7.44.01
